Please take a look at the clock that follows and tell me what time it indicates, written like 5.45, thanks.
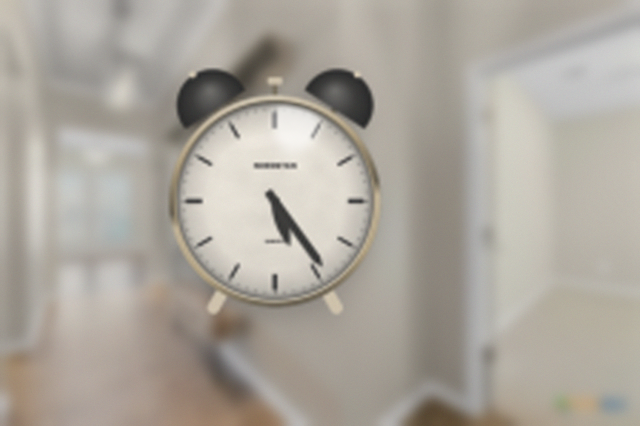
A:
5.24
